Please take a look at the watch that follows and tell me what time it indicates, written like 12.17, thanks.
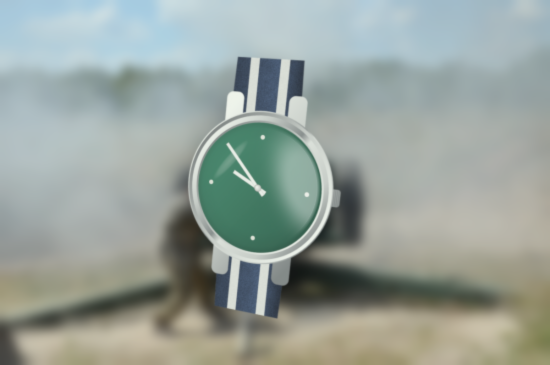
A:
9.53
